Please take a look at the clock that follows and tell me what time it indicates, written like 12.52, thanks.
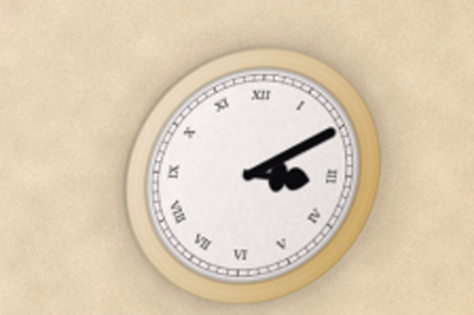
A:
3.10
